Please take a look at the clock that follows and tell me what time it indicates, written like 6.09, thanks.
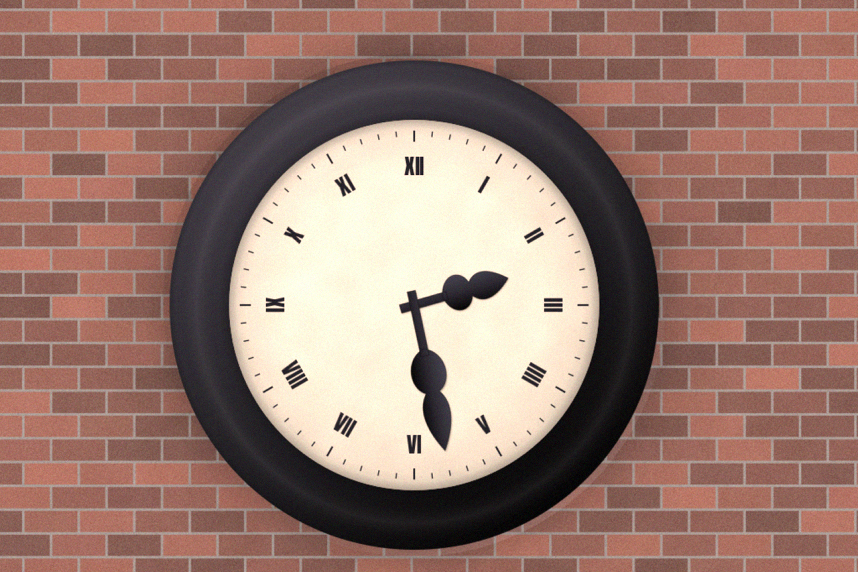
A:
2.28
